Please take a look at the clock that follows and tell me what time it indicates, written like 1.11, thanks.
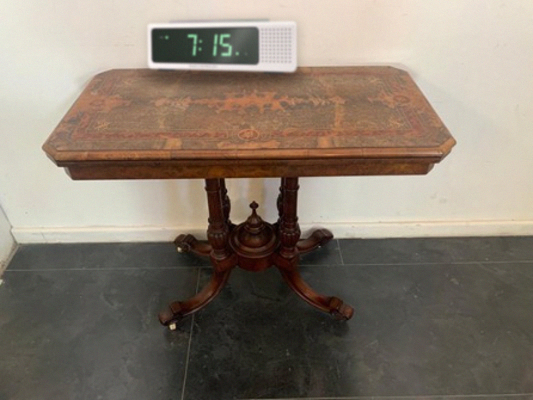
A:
7.15
